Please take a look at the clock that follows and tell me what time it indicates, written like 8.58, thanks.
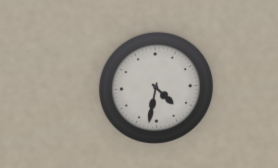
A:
4.32
